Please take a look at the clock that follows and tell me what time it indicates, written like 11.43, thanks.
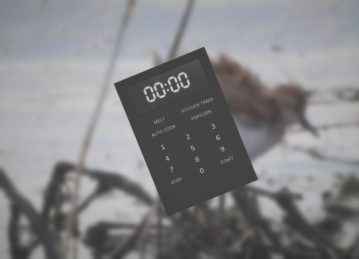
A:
0.00
